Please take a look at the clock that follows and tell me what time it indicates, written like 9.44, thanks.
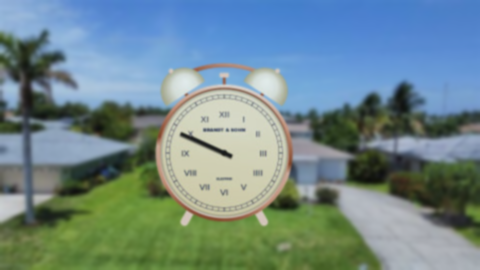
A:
9.49
